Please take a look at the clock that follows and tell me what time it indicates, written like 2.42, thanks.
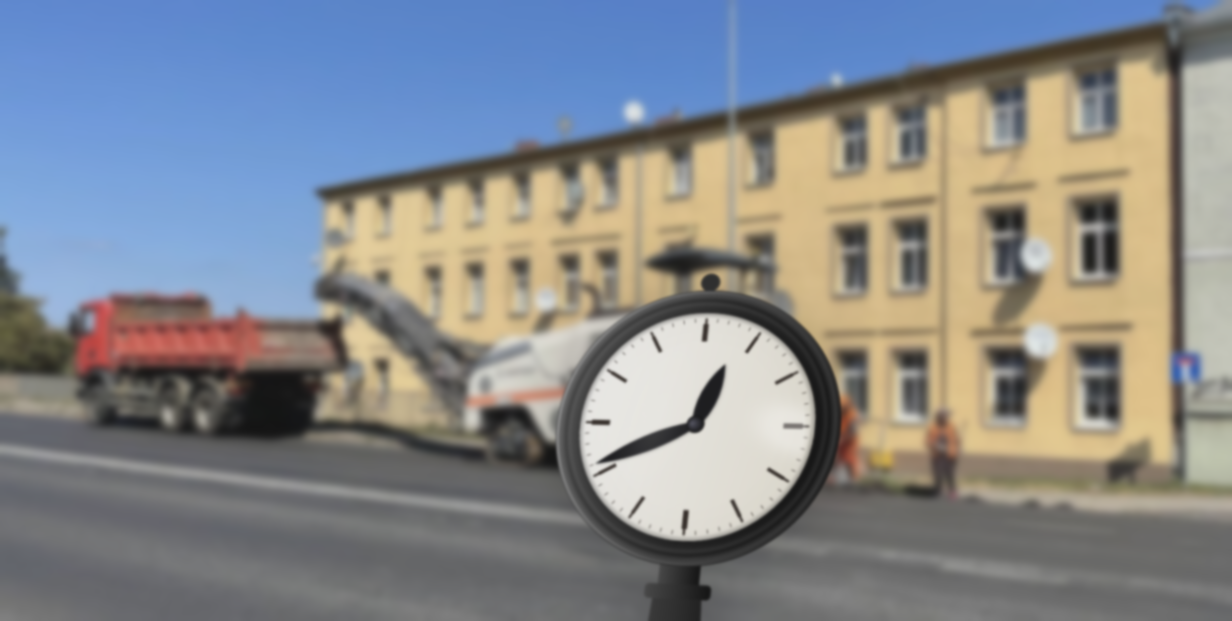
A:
12.41
